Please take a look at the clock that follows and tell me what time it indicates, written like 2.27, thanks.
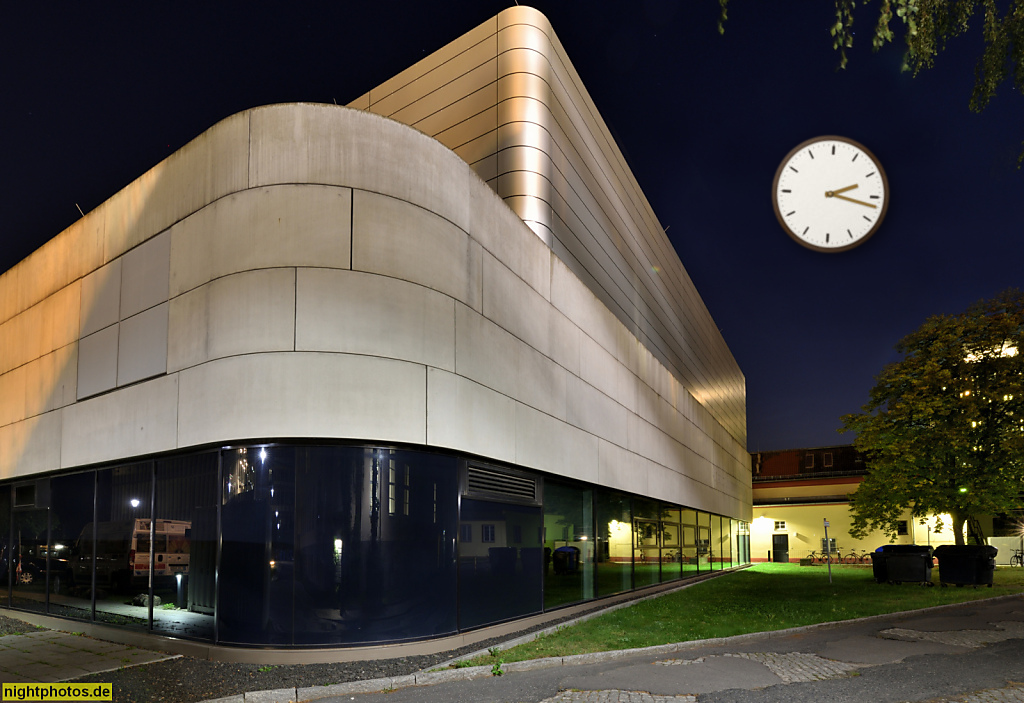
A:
2.17
